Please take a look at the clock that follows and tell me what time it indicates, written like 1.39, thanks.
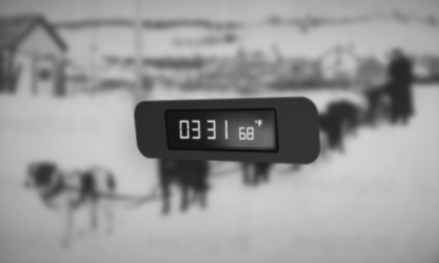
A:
3.31
